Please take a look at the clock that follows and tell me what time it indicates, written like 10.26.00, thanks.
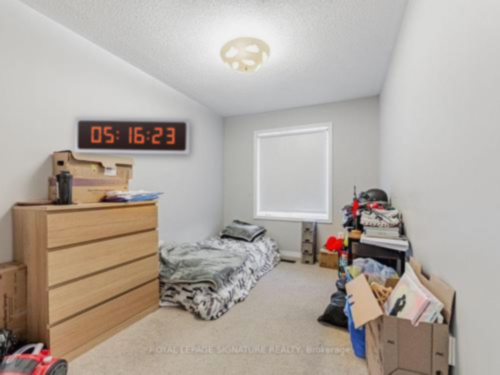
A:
5.16.23
